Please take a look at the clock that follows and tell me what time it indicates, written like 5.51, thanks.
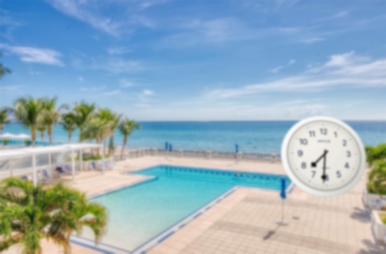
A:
7.31
